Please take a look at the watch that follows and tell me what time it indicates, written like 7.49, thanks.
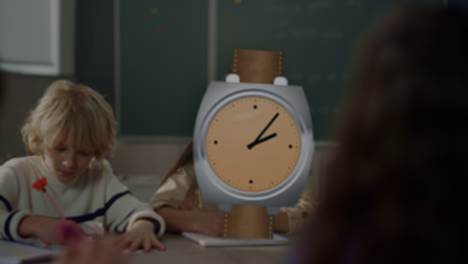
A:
2.06
